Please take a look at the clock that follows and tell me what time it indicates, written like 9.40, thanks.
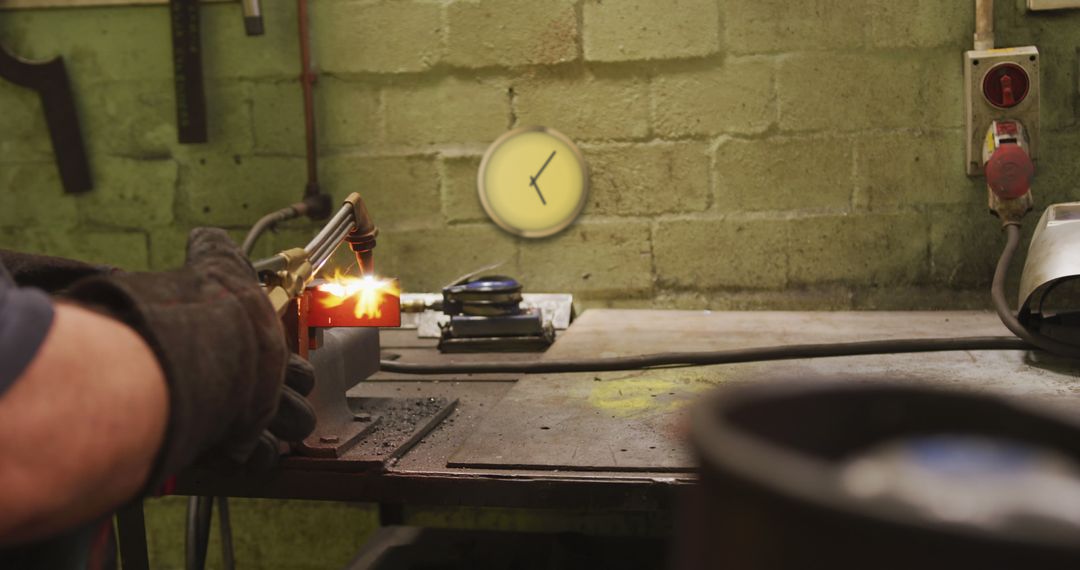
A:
5.06
